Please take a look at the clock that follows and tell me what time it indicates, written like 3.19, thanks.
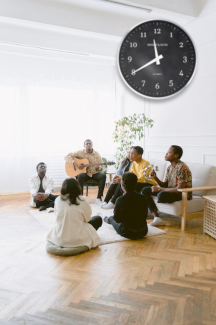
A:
11.40
